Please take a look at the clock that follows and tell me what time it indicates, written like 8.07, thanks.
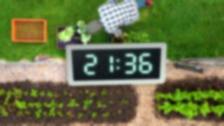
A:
21.36
